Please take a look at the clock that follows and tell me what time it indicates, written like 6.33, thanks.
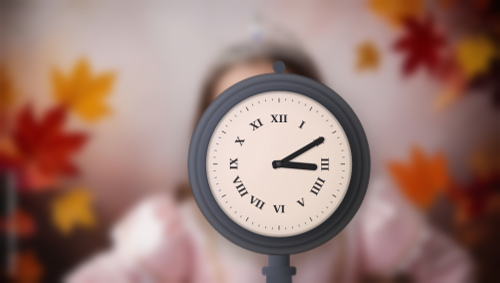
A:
3.10
